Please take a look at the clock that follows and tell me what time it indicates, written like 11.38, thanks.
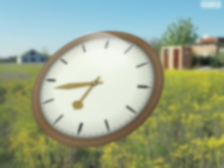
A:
6.43
